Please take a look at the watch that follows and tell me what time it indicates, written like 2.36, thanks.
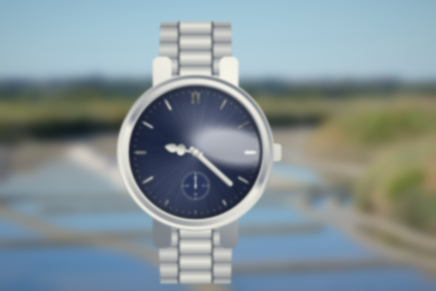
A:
9.22
